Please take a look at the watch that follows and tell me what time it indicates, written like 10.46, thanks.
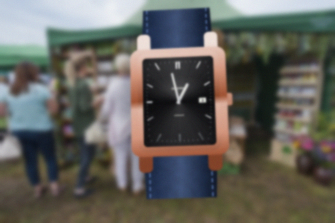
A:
12.58
